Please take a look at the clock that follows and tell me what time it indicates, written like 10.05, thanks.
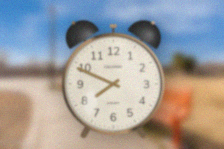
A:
7.49
